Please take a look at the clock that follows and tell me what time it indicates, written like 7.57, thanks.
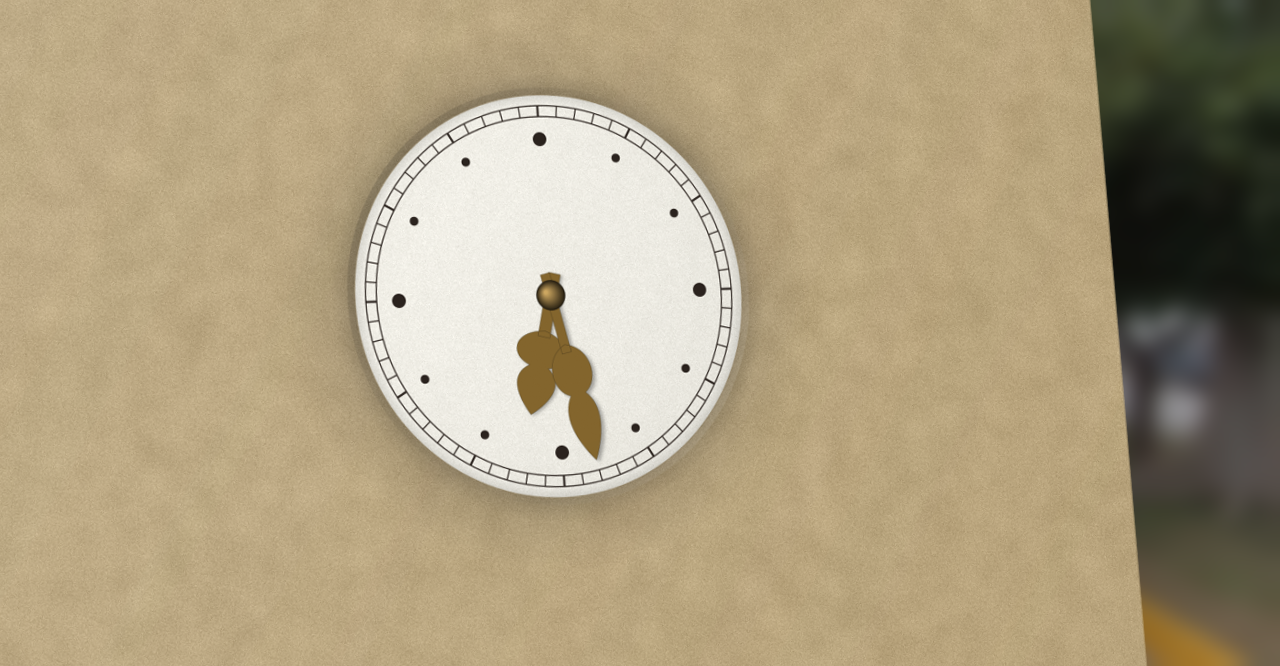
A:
6.28
